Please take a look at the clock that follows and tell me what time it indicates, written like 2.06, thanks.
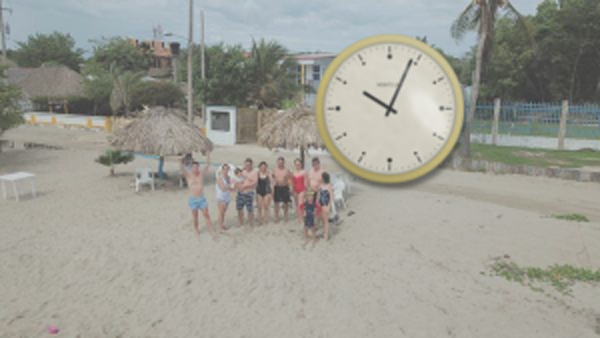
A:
10.04
